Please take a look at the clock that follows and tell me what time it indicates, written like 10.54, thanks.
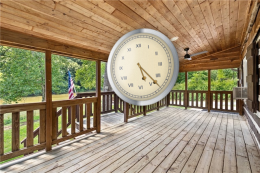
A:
5.23
